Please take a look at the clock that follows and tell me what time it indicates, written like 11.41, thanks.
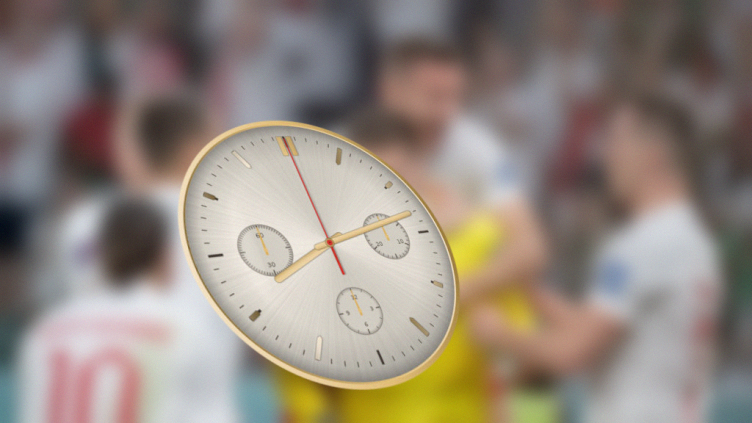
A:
8.13
